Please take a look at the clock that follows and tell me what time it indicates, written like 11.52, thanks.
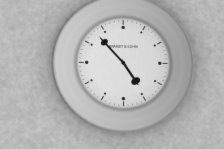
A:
4.53
